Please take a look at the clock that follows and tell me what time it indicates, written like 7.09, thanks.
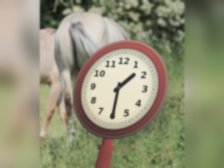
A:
1.30
